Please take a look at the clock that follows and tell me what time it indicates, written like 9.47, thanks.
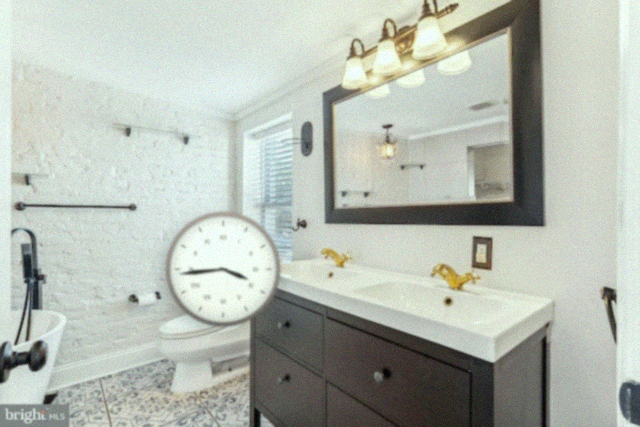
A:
3.44
